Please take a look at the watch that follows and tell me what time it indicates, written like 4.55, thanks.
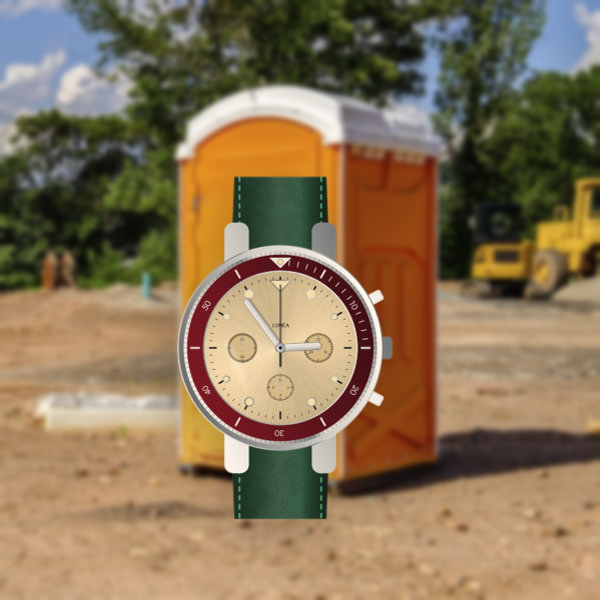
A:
2.54
